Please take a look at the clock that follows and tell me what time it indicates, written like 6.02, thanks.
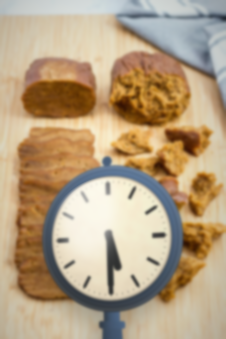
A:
5.30
